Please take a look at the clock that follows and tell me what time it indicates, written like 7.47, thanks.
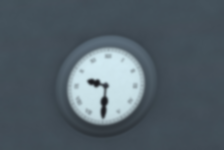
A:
9.30
